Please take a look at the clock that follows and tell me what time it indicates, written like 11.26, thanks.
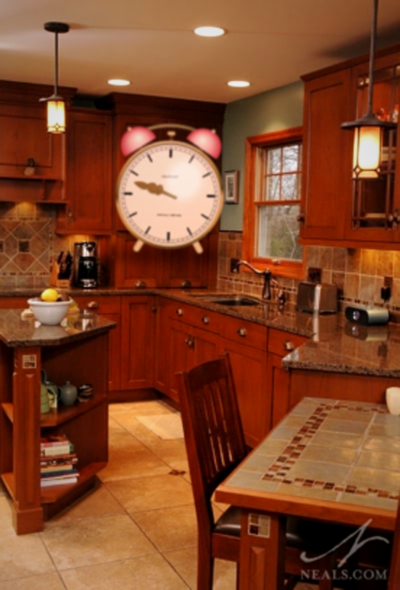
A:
9.48
